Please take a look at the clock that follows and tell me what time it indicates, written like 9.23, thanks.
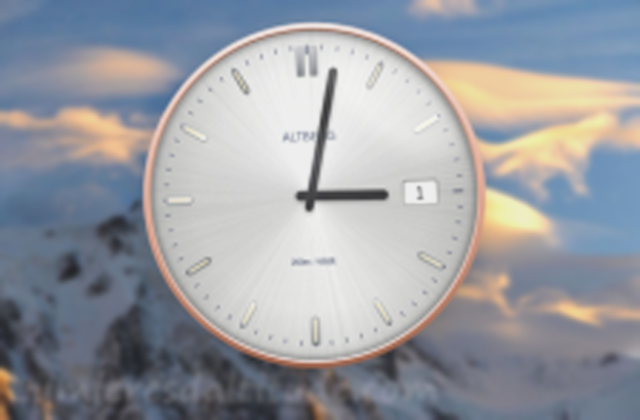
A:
3.02
